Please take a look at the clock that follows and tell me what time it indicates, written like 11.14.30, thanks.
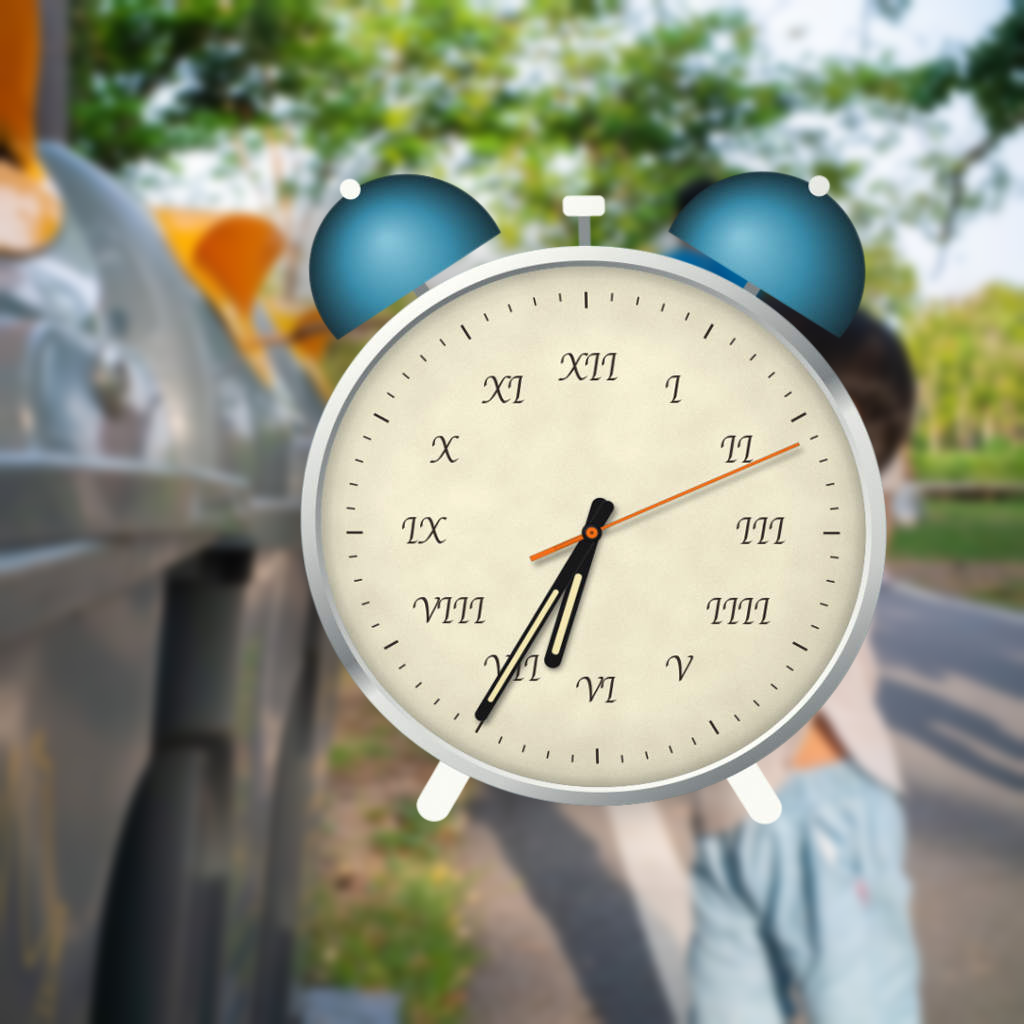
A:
6.35.11
